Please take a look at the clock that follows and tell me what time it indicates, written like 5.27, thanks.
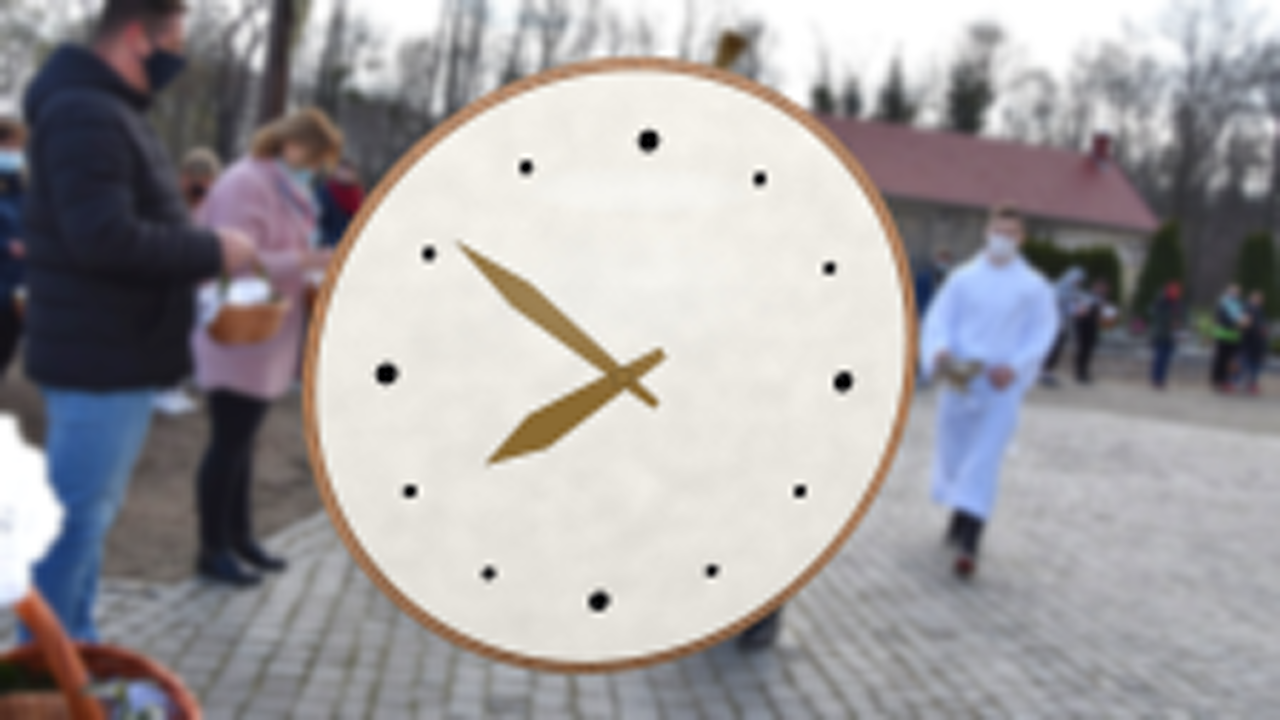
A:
7.51
